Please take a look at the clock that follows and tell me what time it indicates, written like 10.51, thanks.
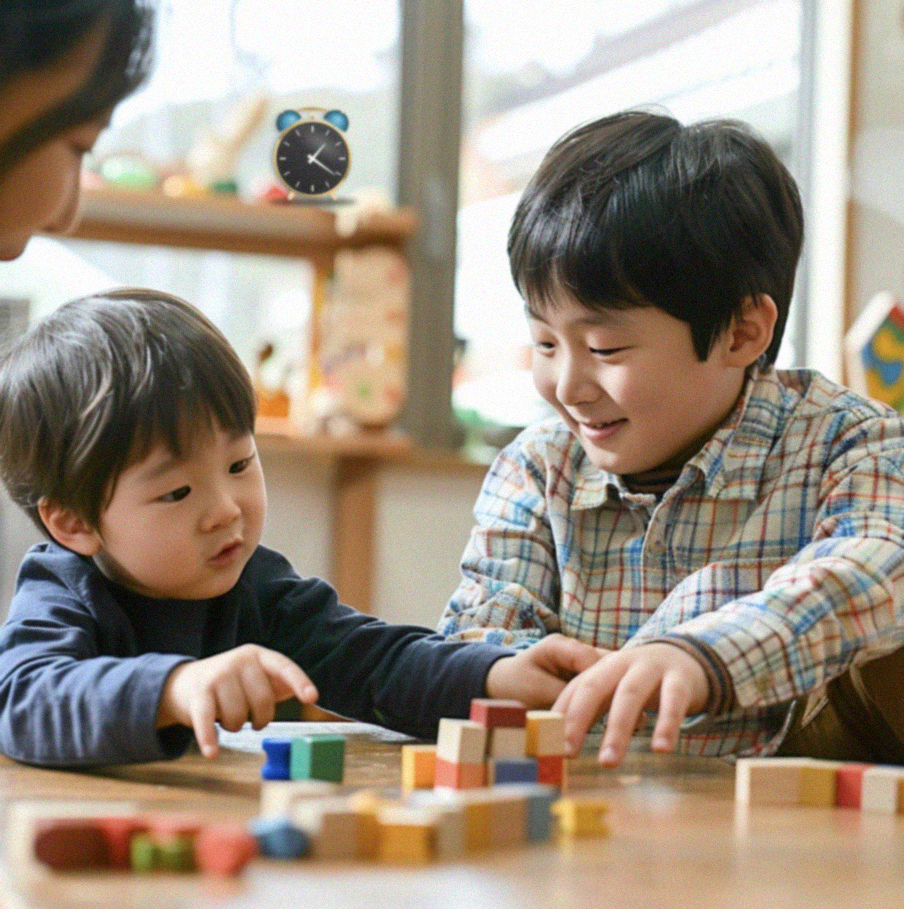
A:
1.21
